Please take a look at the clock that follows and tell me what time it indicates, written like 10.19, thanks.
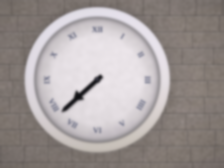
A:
7.38
